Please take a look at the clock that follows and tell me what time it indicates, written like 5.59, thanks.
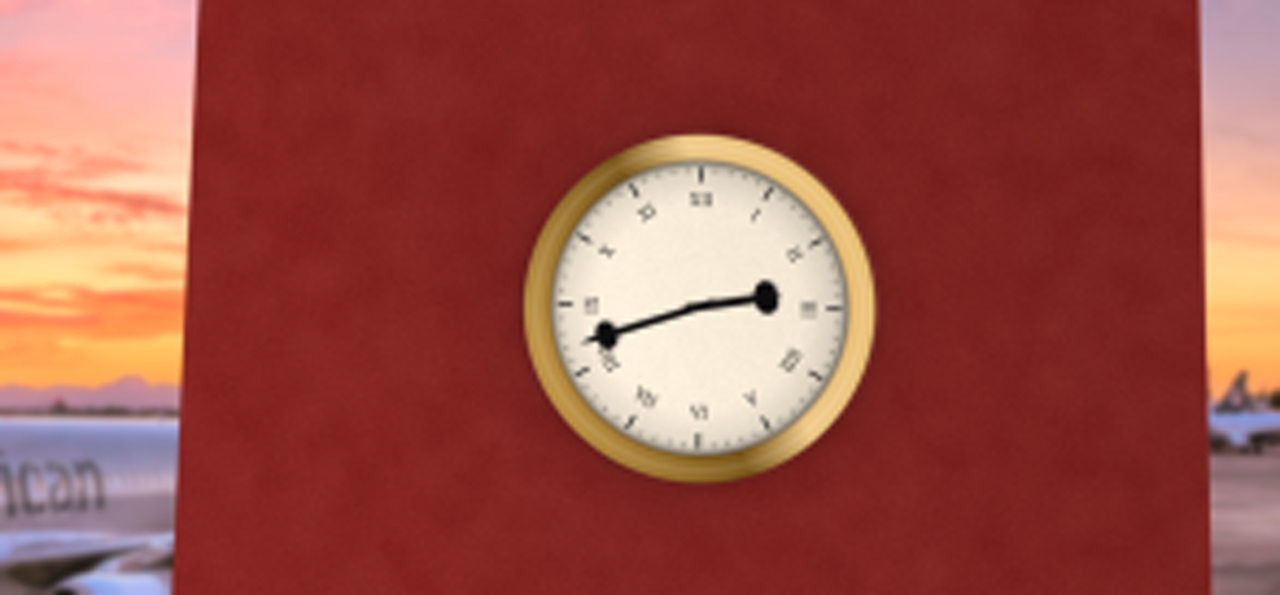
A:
2.42
